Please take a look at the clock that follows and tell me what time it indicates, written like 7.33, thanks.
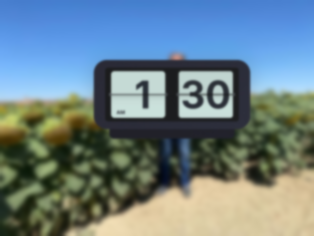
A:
1.30
